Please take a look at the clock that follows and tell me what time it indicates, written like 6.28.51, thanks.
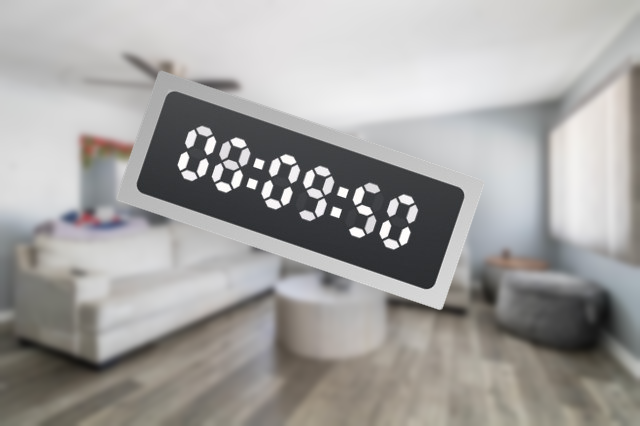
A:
8.09.50
